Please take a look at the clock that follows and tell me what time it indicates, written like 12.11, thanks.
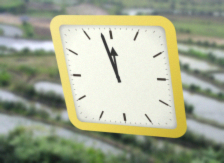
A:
11.58
